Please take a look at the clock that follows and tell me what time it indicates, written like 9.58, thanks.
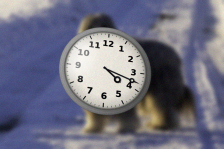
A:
4.18
